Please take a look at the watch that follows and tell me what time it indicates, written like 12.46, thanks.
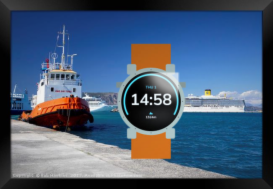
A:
14.58
